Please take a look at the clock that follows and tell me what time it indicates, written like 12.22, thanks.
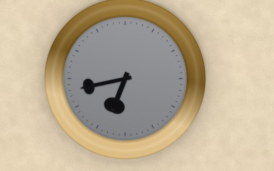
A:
6.43
